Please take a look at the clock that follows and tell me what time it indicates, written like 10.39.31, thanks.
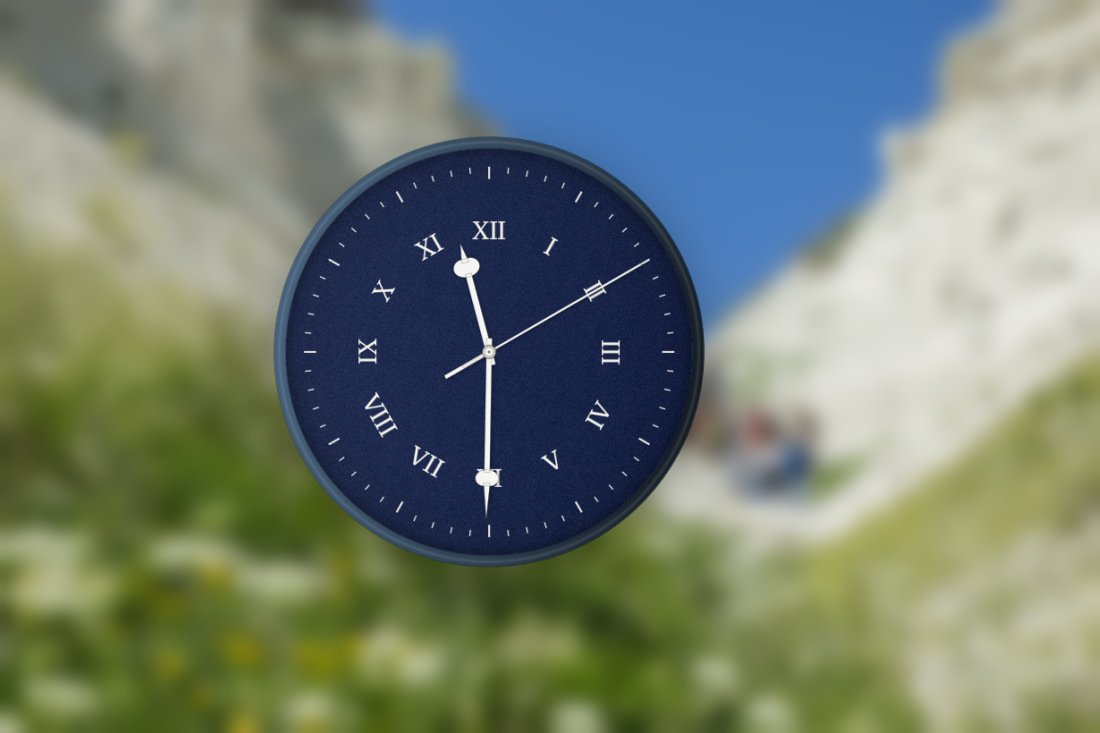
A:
11.30.10
